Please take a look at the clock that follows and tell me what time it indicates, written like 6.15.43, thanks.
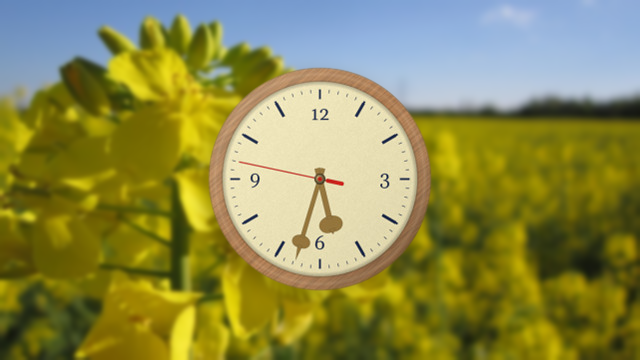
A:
5.32.47
